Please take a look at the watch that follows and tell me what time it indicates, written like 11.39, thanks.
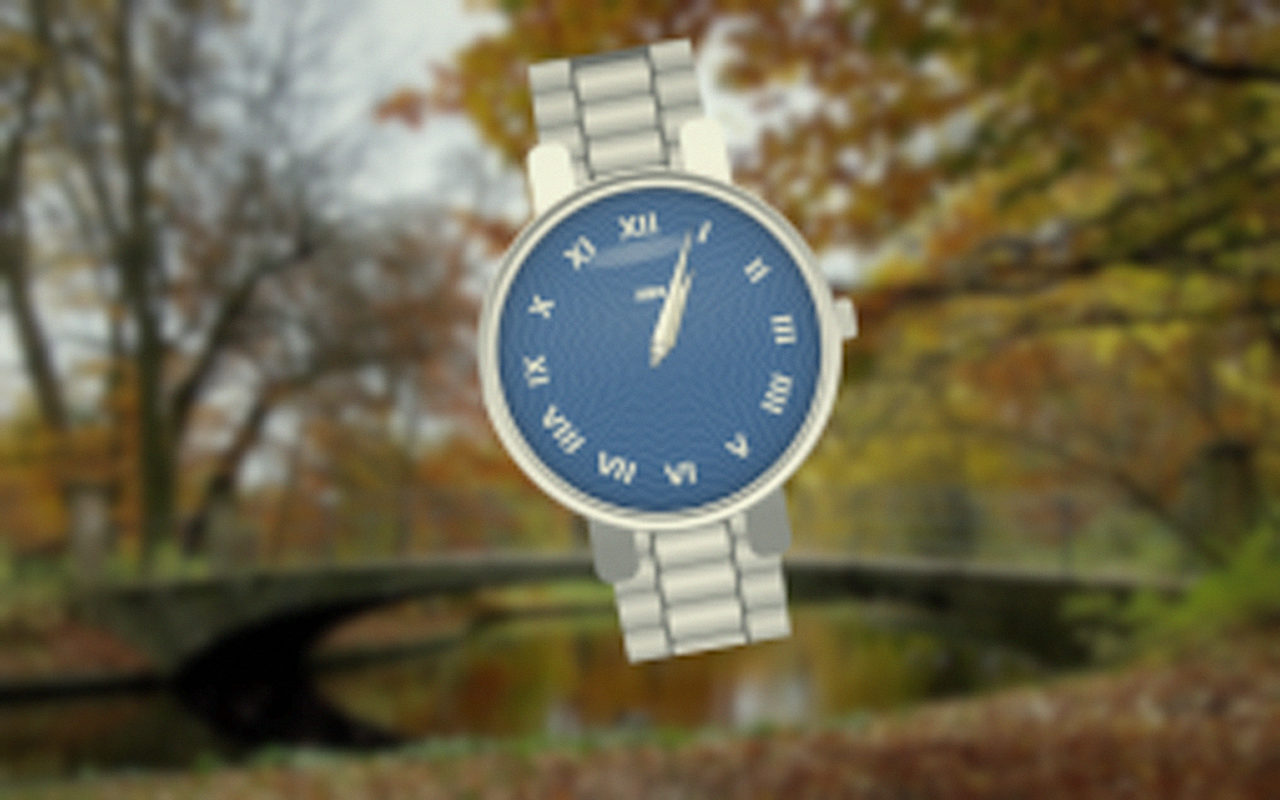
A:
1.04
